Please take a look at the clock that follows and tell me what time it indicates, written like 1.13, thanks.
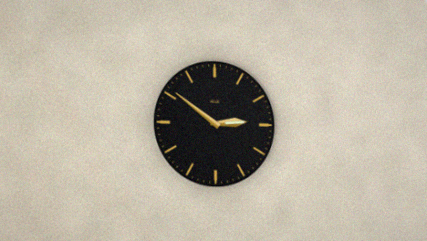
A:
2.51
